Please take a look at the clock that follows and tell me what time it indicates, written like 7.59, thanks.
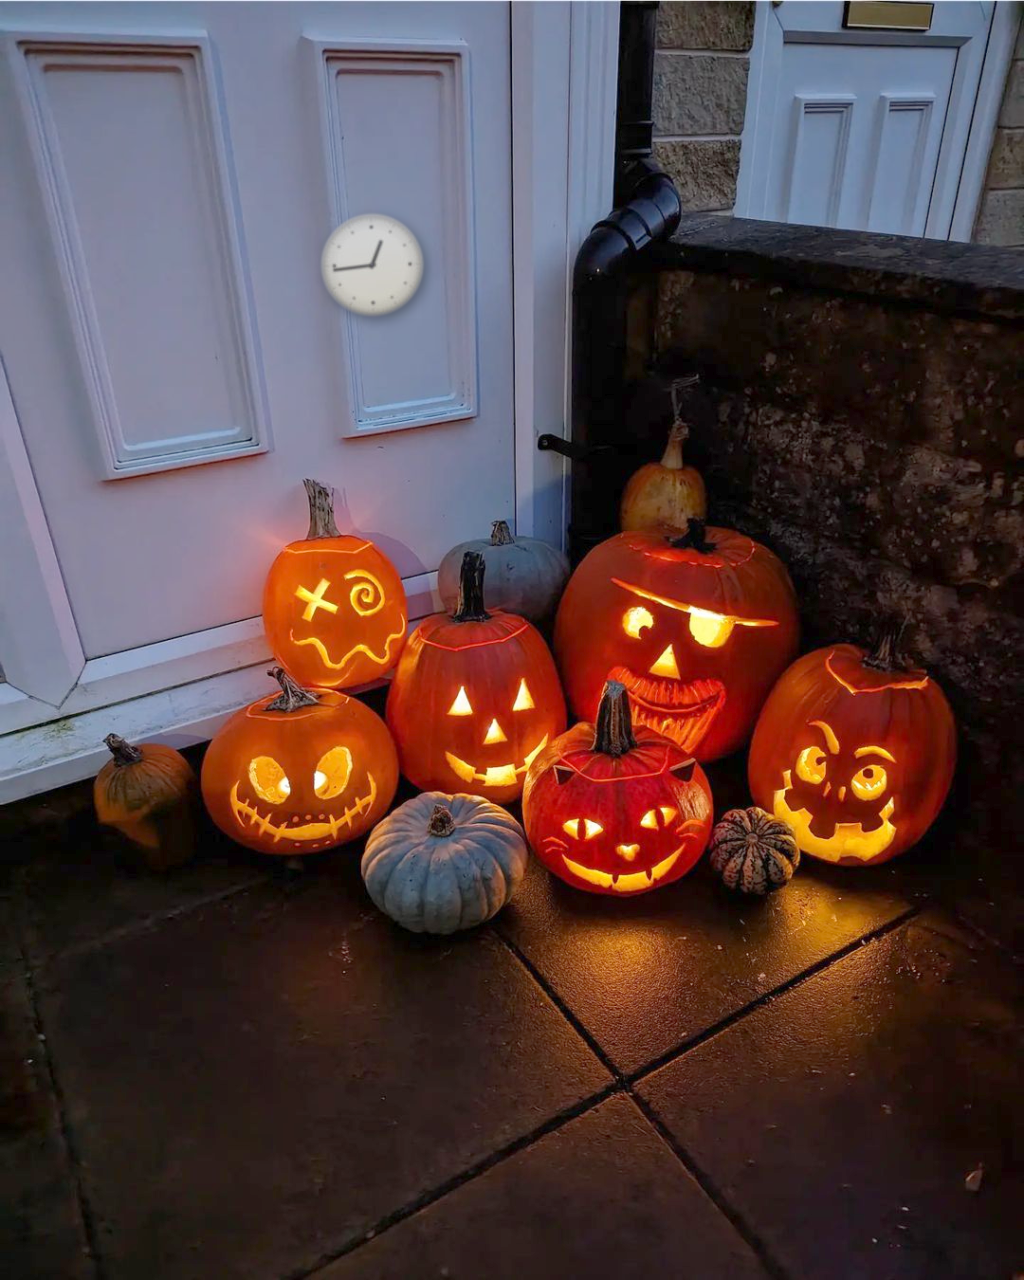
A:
12.44
